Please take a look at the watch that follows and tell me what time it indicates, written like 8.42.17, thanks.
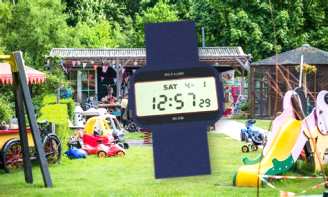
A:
12.57.29
